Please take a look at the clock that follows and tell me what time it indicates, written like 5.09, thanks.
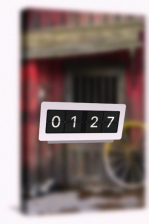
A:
1.27
